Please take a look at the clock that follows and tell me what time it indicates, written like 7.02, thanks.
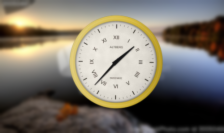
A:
1.37
